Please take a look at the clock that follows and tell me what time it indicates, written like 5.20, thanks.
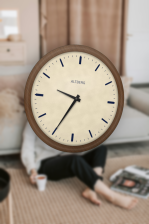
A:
9.35
